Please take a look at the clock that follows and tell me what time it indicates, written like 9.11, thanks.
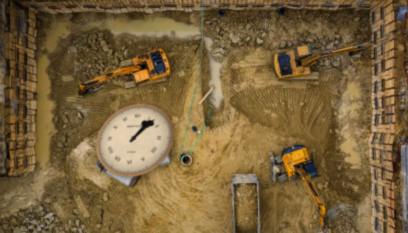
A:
1.07
